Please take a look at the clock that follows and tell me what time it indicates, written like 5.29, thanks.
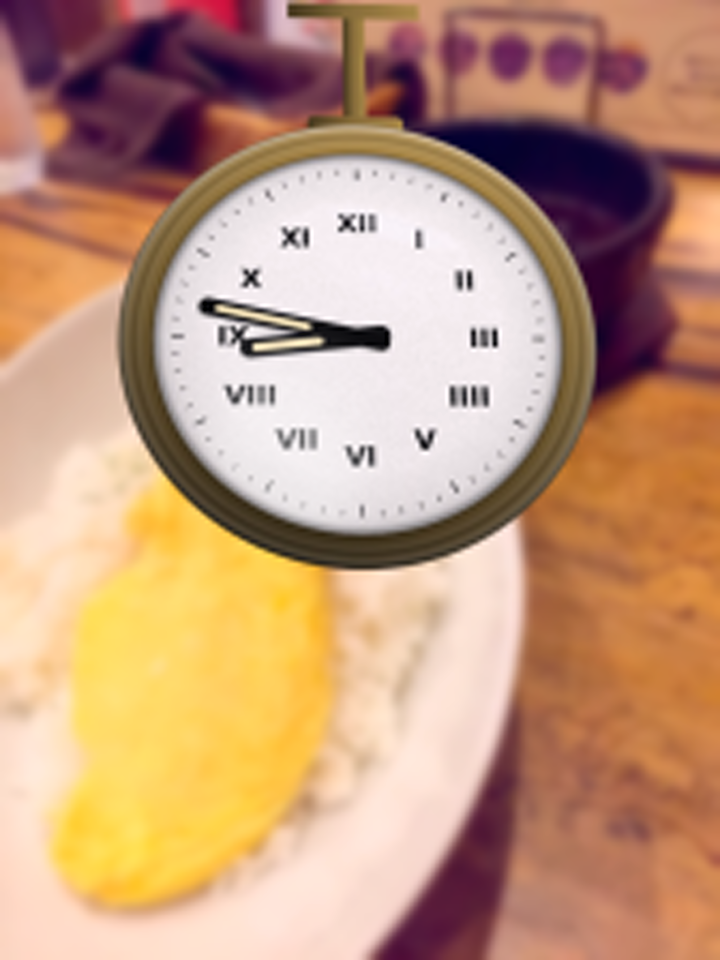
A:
8.47
